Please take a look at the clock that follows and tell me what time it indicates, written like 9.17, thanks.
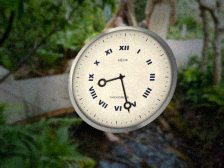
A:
8.27
